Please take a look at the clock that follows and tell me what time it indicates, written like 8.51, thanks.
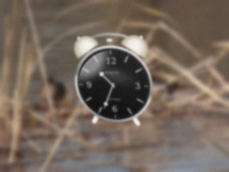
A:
10.34
